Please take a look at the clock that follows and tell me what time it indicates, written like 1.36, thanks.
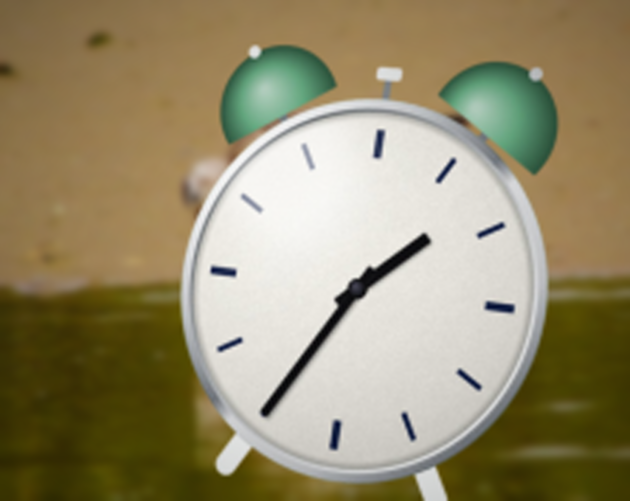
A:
1.35
